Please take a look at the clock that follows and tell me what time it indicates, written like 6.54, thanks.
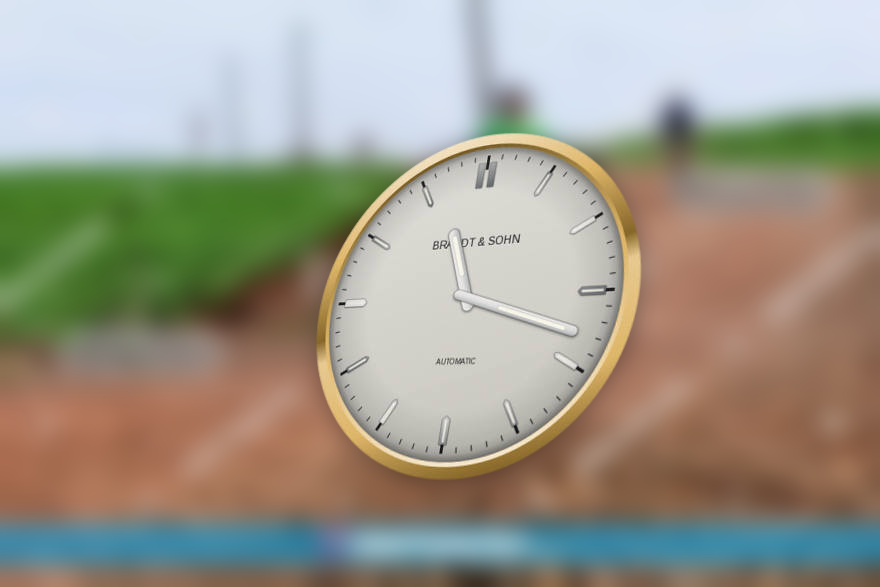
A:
11.18
